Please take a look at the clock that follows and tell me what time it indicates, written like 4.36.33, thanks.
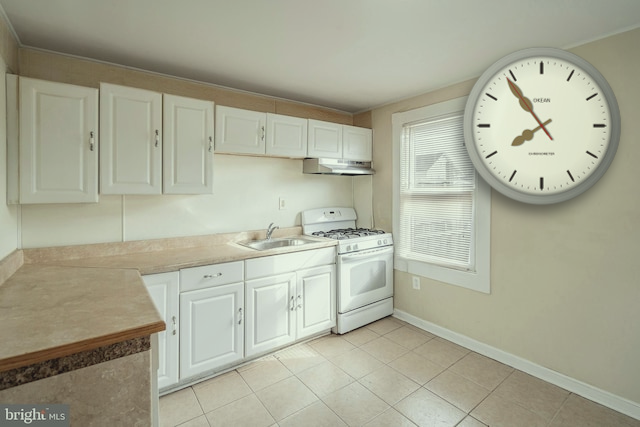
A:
7.53.54
